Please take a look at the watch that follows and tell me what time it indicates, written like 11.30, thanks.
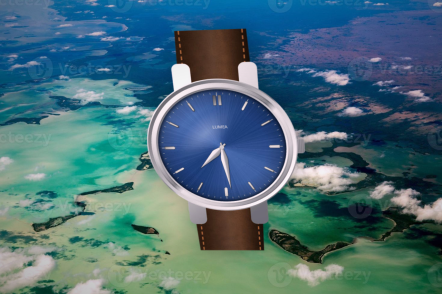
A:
7.29
